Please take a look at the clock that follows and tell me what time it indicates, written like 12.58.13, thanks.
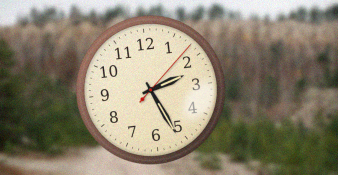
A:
2.26.08
